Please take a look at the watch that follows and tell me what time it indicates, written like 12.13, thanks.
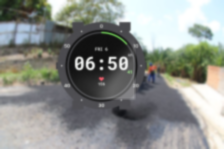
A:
6.50
